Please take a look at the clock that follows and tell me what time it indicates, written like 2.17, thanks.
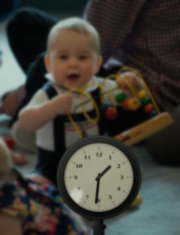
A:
1.31
